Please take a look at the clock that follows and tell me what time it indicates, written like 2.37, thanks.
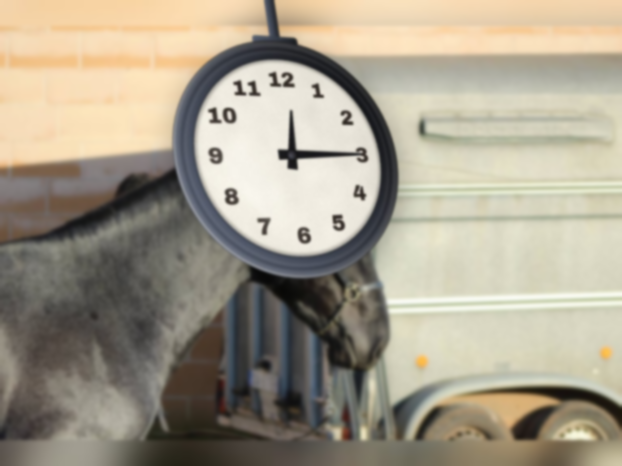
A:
12.15
